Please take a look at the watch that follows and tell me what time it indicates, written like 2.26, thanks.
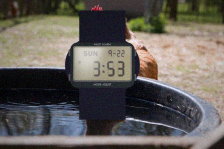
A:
3.53
